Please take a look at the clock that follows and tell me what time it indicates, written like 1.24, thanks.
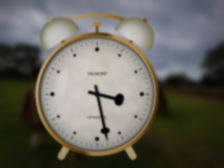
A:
3.28
